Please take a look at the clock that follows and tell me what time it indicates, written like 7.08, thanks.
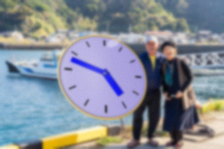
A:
4.48
